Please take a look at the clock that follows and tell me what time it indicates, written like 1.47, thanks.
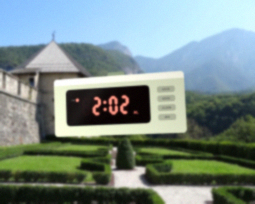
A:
2.02
